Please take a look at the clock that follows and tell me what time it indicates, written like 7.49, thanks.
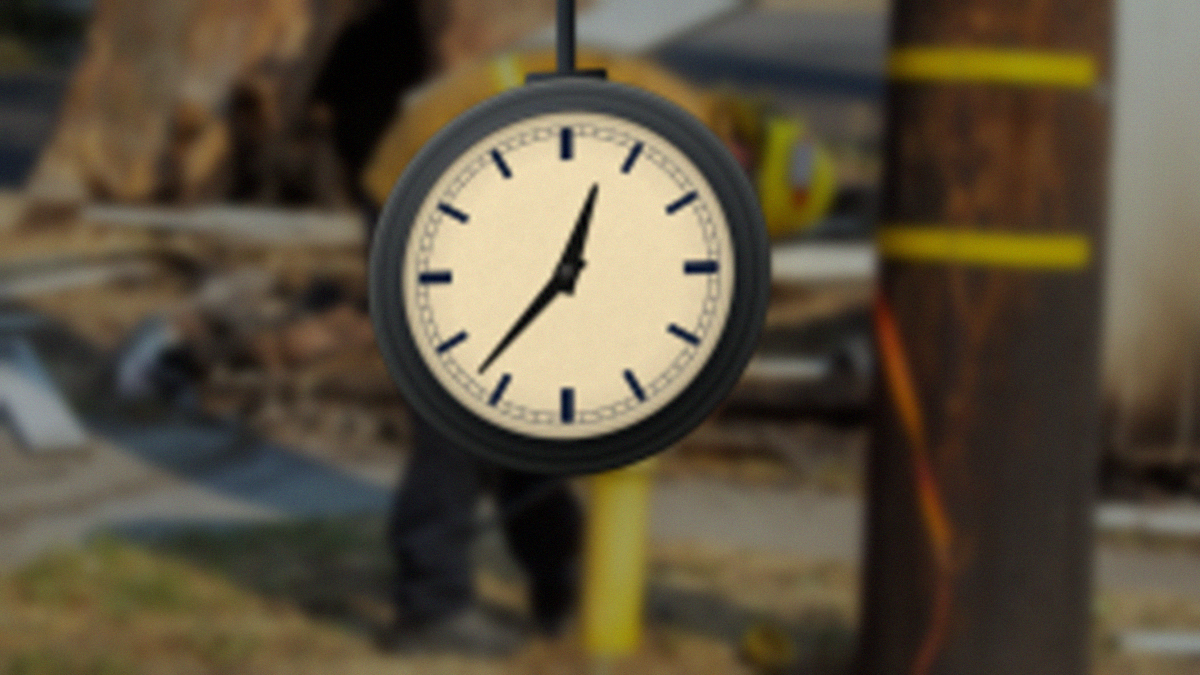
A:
12.37
